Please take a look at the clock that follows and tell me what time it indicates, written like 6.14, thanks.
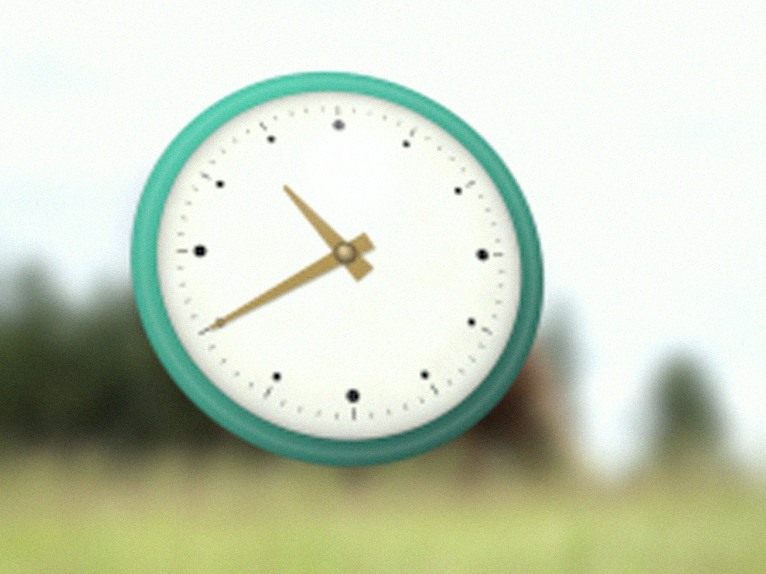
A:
10.40
